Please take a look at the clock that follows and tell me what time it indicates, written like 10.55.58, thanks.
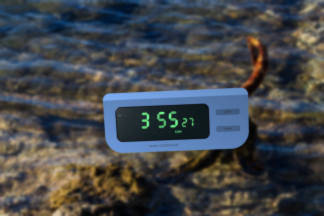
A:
3.55.27
